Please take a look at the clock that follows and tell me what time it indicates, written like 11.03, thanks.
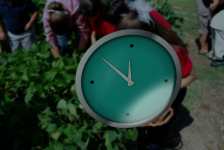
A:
11.52
